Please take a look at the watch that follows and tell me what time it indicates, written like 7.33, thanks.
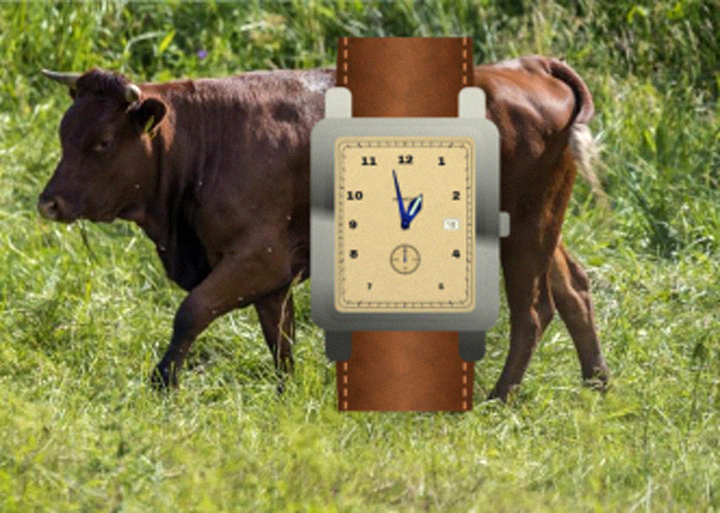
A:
12.58
